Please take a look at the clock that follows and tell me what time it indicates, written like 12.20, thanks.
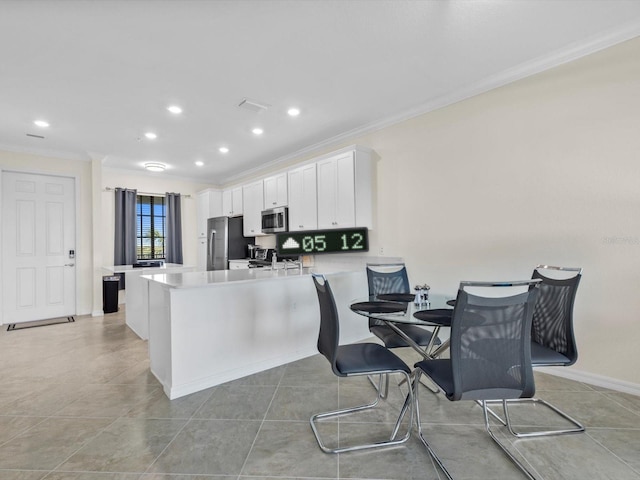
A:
5.12
